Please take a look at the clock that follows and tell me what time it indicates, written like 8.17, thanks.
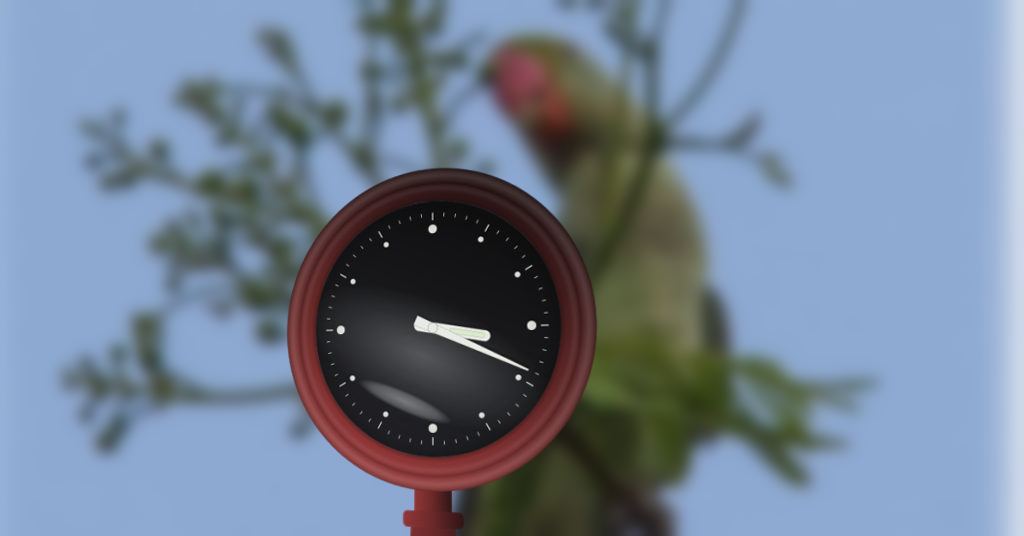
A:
3.19
